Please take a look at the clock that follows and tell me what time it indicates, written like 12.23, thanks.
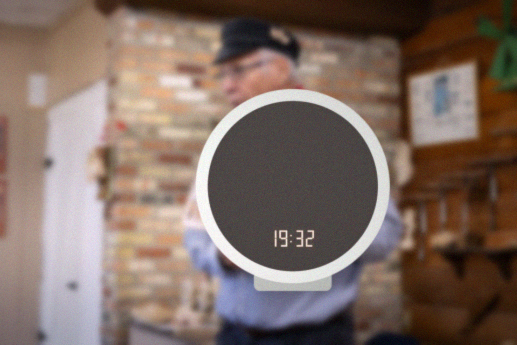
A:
19.32
